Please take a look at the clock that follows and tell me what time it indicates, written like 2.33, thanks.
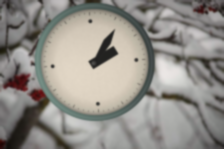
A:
2.06
